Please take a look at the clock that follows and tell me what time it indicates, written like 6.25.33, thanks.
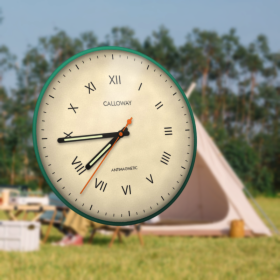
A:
7.44.37
